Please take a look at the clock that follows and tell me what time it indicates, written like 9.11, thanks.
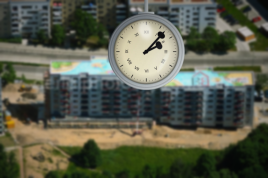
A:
2.07
